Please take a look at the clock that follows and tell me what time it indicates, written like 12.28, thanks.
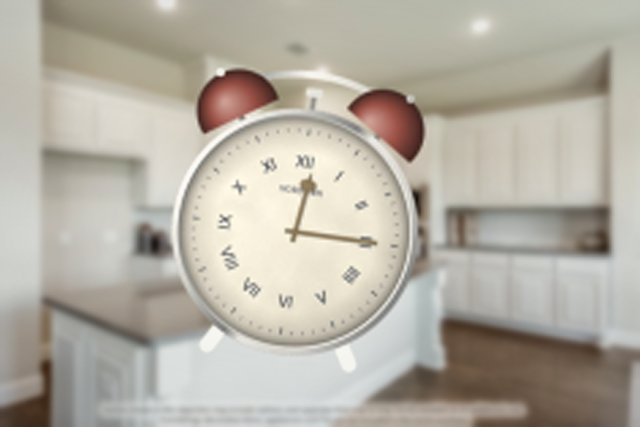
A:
12.15
